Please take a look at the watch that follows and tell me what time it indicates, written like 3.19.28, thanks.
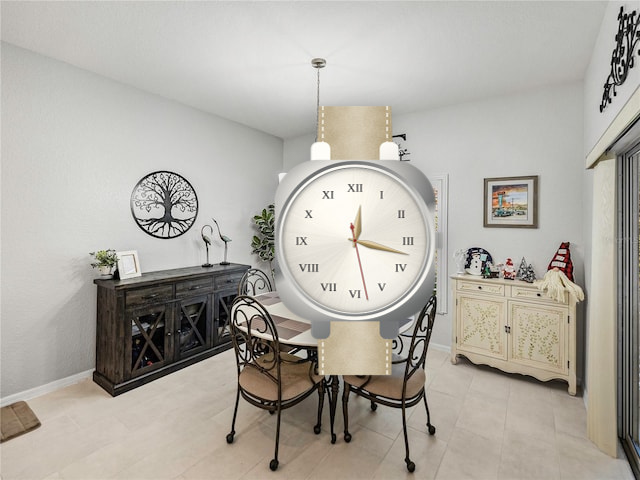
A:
12.17.28
